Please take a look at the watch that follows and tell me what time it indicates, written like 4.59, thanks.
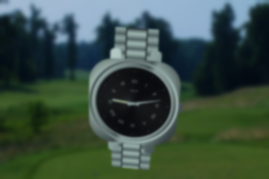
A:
9.13
